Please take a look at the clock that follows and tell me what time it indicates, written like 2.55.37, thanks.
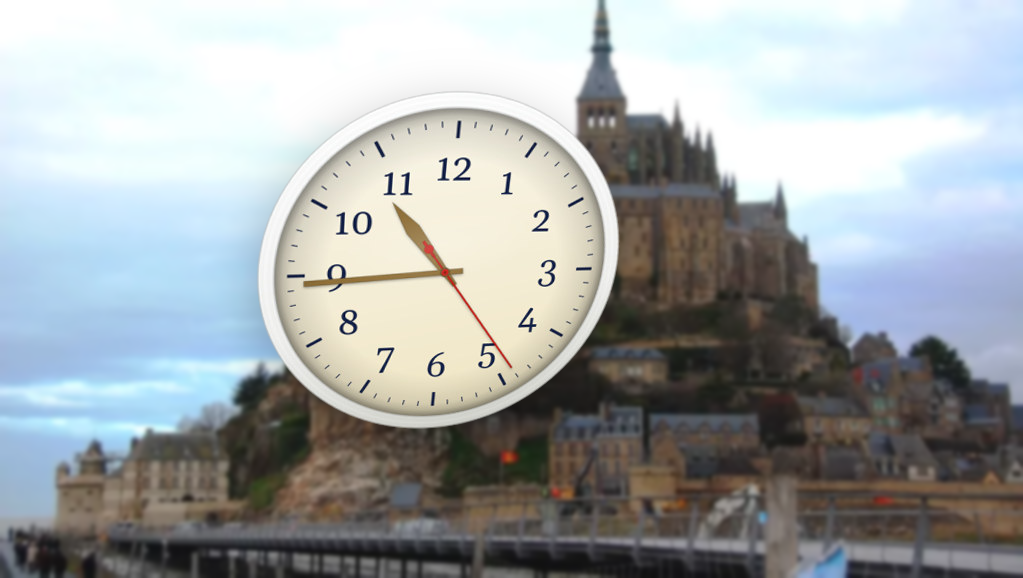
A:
10.44.24
